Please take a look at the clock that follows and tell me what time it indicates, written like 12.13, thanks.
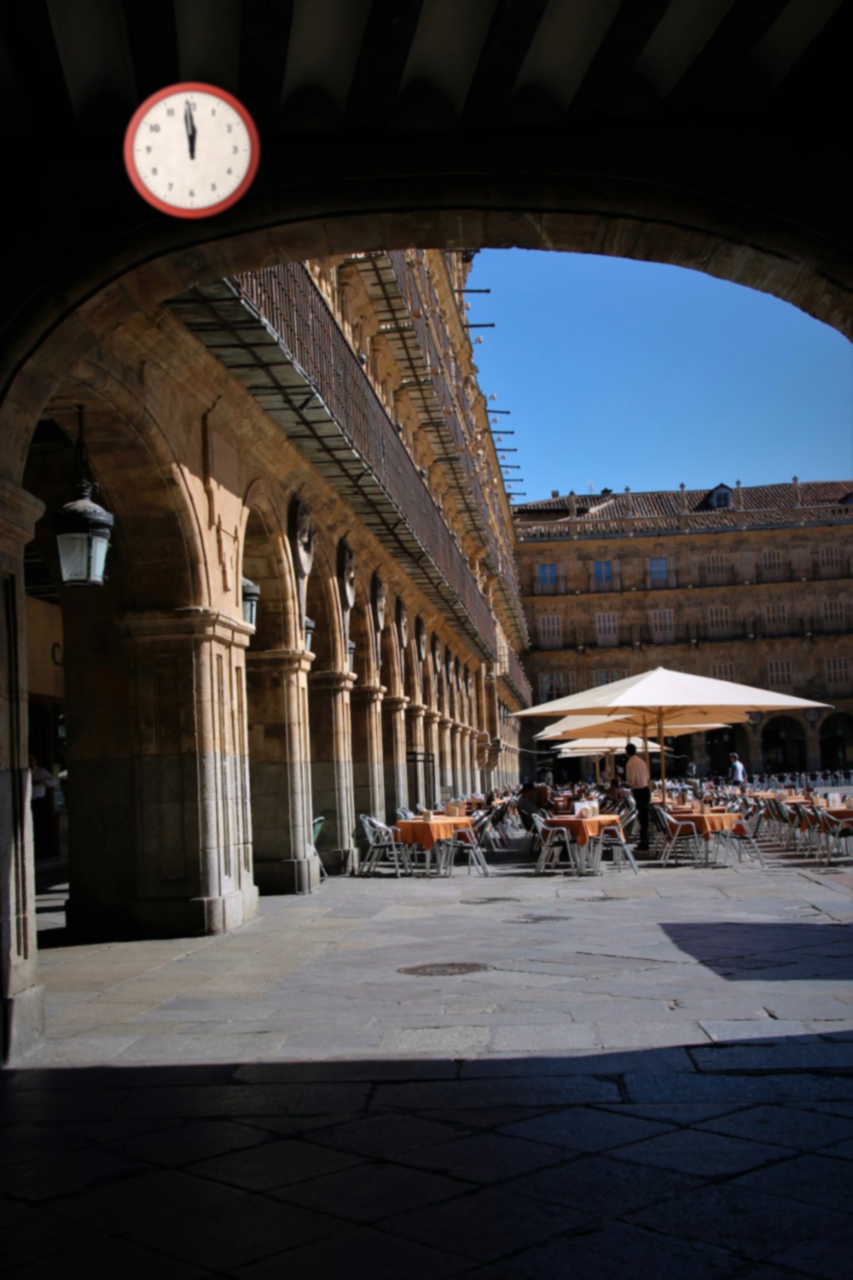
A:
11.59
